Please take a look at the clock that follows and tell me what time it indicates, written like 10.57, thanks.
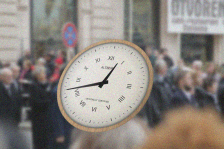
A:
12.42
